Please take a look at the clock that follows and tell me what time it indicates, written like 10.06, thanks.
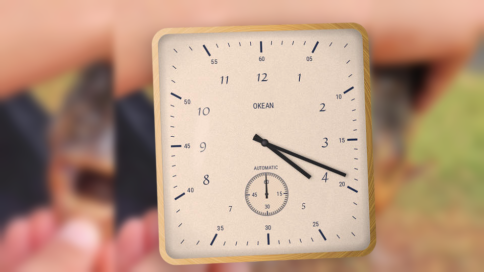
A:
4.19
